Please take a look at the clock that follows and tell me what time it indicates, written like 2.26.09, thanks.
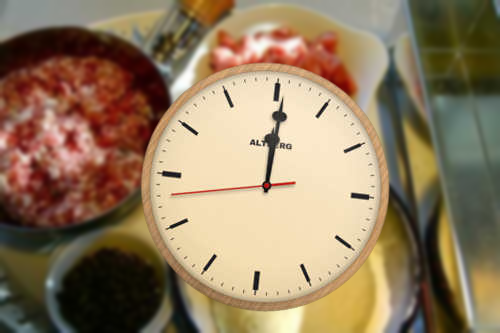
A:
12.00.43
